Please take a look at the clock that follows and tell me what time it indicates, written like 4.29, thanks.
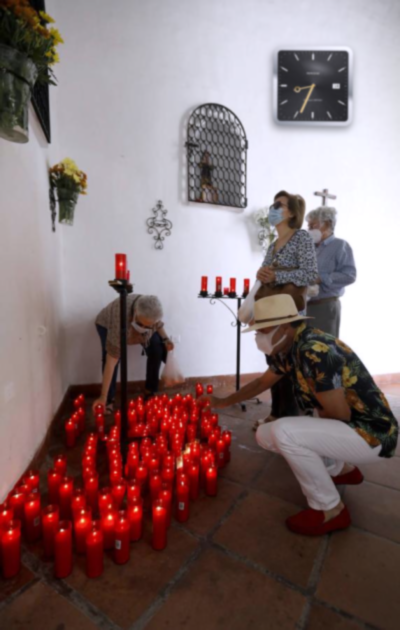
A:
8.34
